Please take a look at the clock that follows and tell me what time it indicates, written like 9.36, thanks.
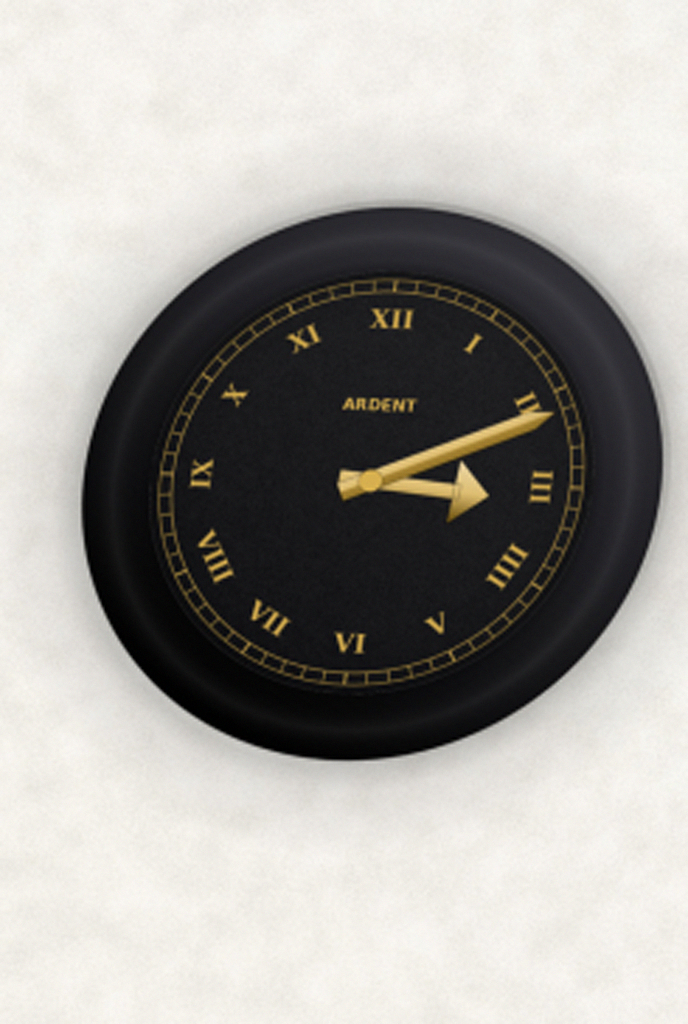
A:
3.11
